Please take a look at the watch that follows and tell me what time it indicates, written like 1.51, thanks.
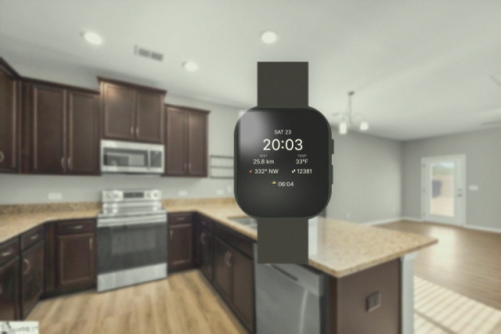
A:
20.03
